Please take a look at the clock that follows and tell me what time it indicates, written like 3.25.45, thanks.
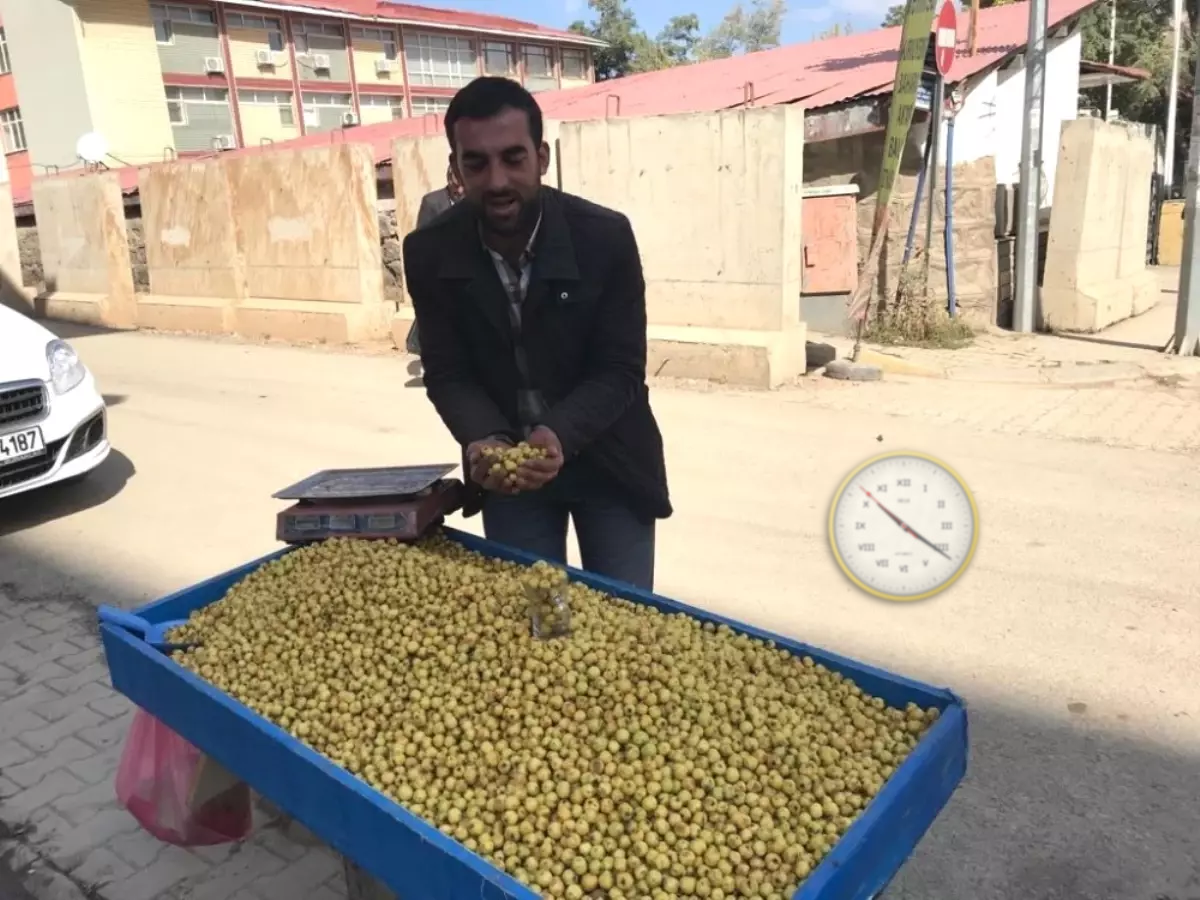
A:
10.20.52
